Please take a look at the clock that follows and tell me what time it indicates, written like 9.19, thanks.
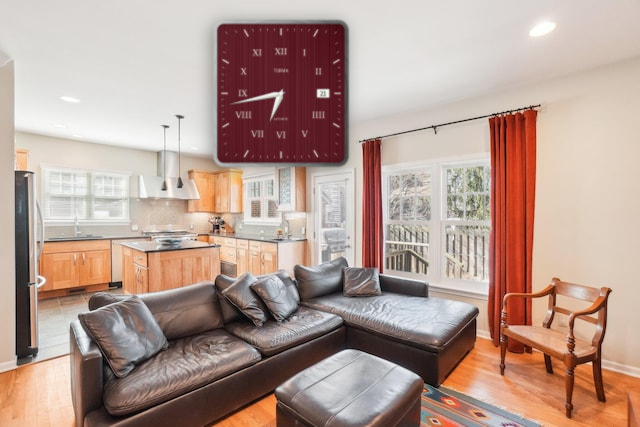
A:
6.43
